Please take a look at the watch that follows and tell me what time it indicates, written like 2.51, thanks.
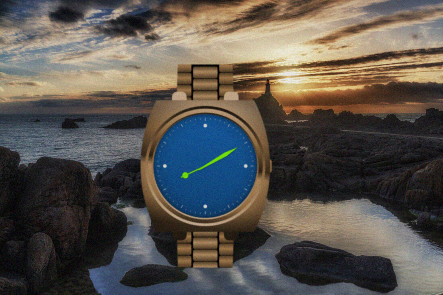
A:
8.10
